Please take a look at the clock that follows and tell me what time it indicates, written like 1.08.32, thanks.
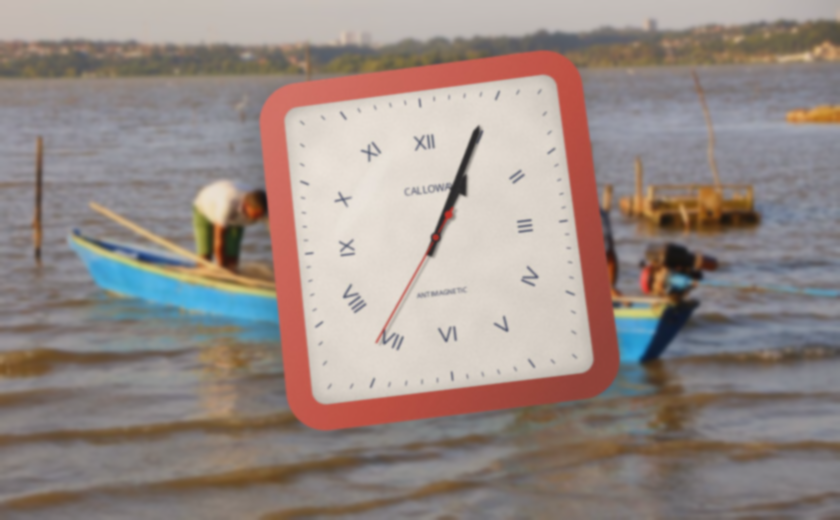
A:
1.04.36
